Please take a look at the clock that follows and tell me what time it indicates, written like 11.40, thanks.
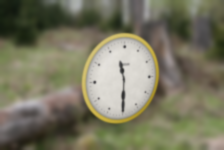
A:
11.30
